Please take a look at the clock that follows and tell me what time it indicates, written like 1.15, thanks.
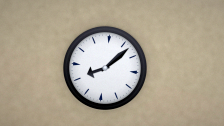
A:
8.07
